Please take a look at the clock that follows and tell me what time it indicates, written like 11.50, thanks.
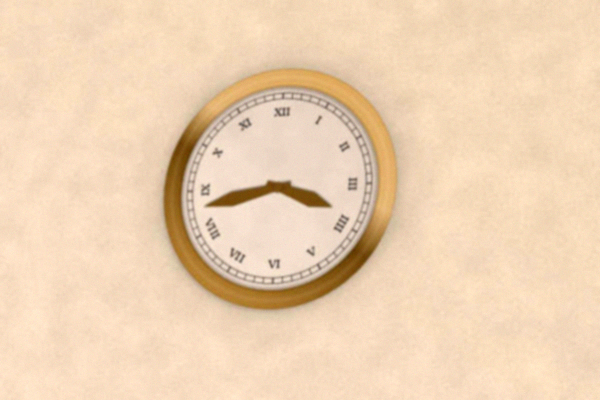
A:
3.43
